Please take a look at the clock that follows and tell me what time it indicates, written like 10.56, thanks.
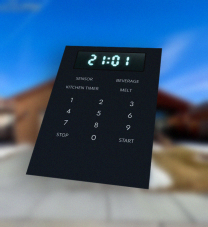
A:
21.01
